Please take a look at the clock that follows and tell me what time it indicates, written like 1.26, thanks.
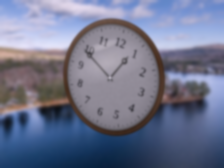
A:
12.49
